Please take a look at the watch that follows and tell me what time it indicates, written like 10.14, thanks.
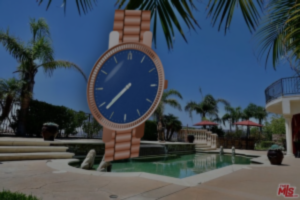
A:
7.38
